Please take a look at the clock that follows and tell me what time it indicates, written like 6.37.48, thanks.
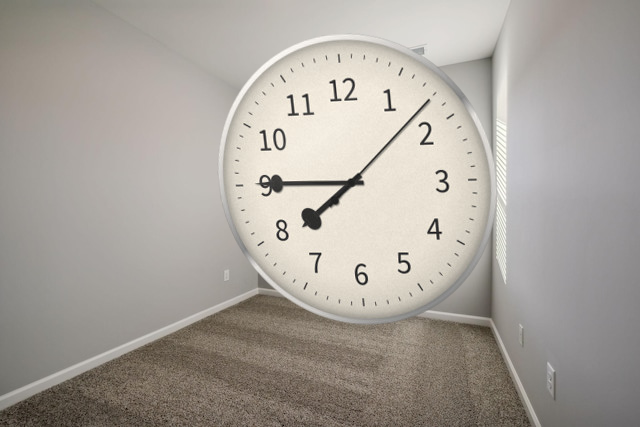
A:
7.45.08
